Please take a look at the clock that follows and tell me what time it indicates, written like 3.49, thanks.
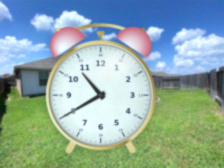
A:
10.40
